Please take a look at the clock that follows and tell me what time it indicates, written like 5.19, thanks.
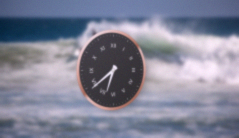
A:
6.39
